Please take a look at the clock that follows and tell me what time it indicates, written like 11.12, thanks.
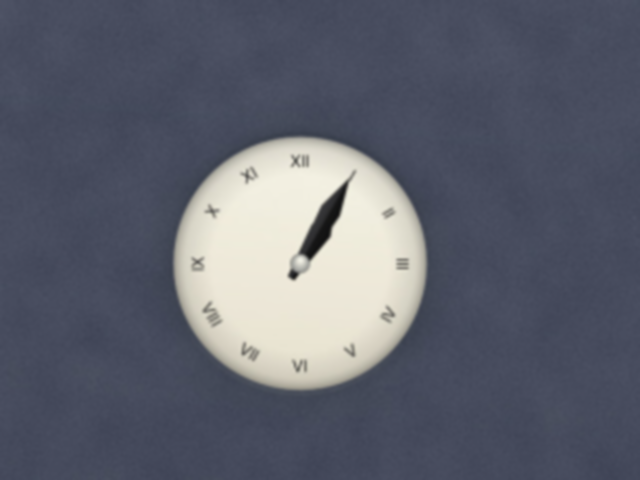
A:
1.05
